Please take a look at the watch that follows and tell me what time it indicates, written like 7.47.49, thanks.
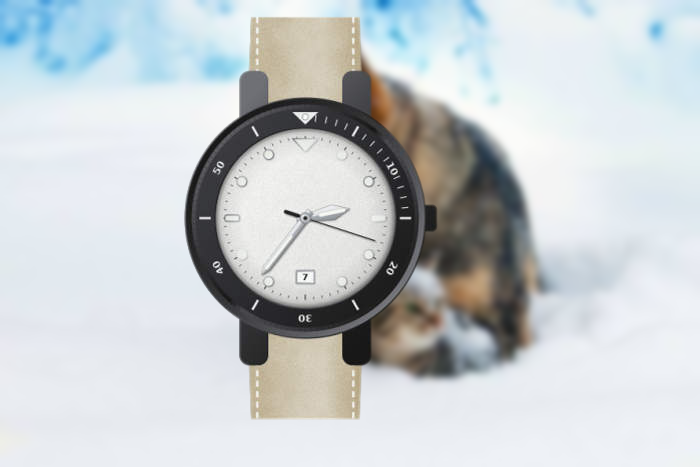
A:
2.36.18
